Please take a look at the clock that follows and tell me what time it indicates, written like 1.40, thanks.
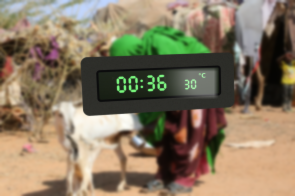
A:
0.36
